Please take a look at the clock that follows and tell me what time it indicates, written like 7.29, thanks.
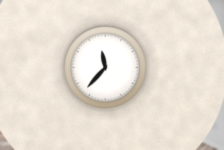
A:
11.37
